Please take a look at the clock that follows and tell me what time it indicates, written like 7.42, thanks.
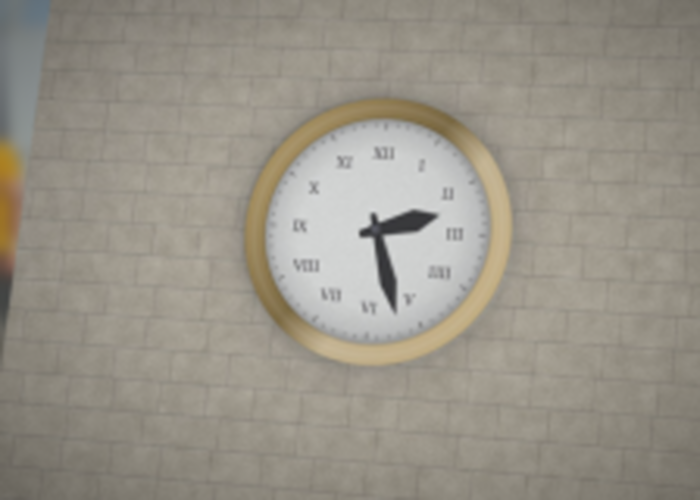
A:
2.27
